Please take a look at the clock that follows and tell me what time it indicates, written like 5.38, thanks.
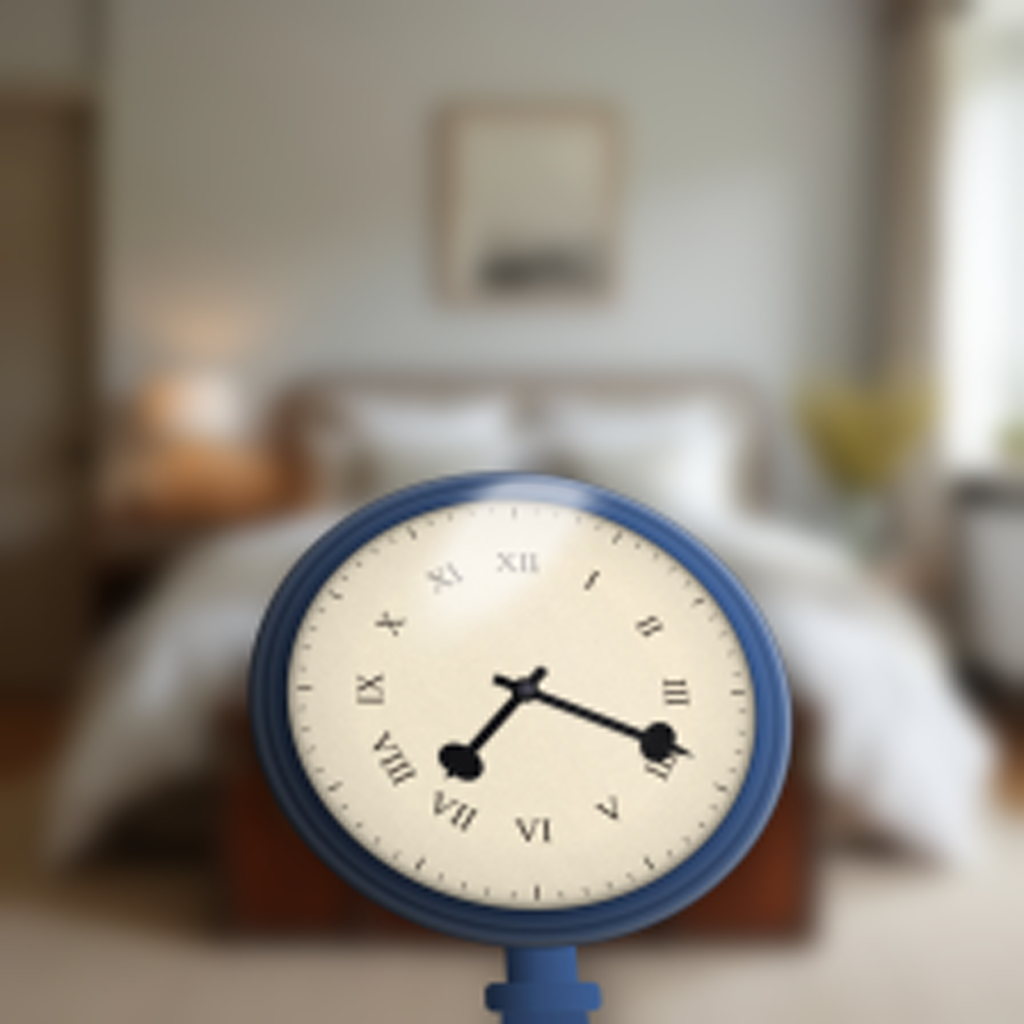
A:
7.19
